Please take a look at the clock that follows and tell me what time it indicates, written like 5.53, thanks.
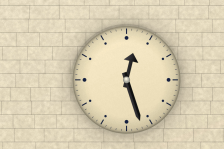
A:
12.27
